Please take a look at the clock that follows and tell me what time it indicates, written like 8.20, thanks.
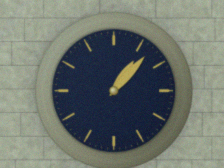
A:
1.07
